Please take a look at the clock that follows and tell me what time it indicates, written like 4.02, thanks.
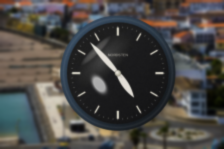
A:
4.53
